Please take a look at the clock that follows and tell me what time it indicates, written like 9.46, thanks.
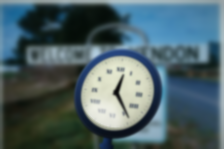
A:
12.24
